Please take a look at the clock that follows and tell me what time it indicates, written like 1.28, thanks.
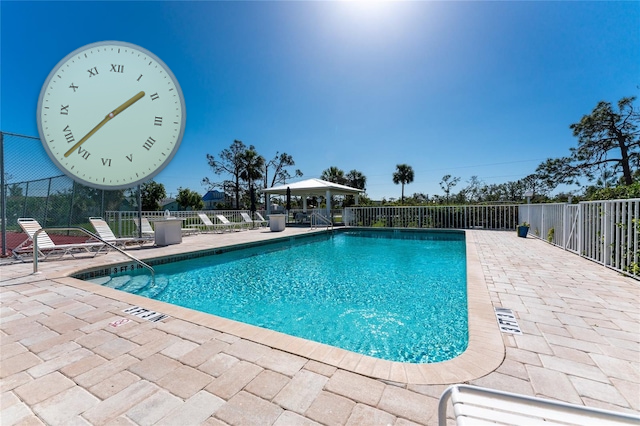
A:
1.37
